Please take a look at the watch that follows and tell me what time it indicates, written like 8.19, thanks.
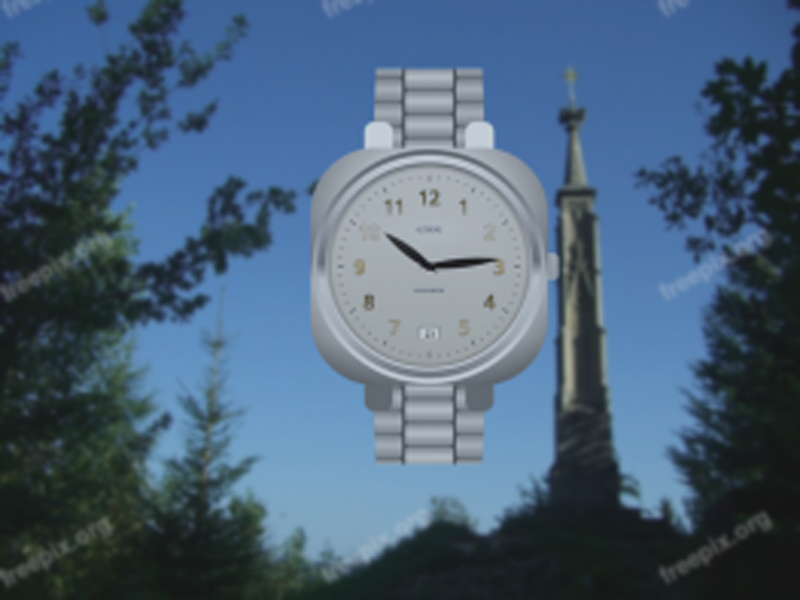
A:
10.14
